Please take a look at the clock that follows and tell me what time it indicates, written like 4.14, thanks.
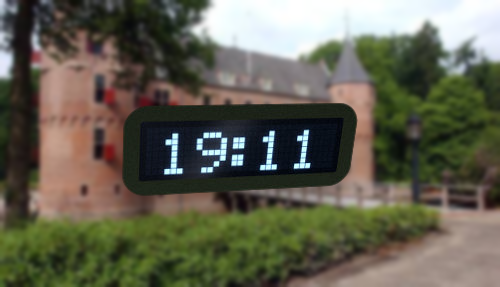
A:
19.11
